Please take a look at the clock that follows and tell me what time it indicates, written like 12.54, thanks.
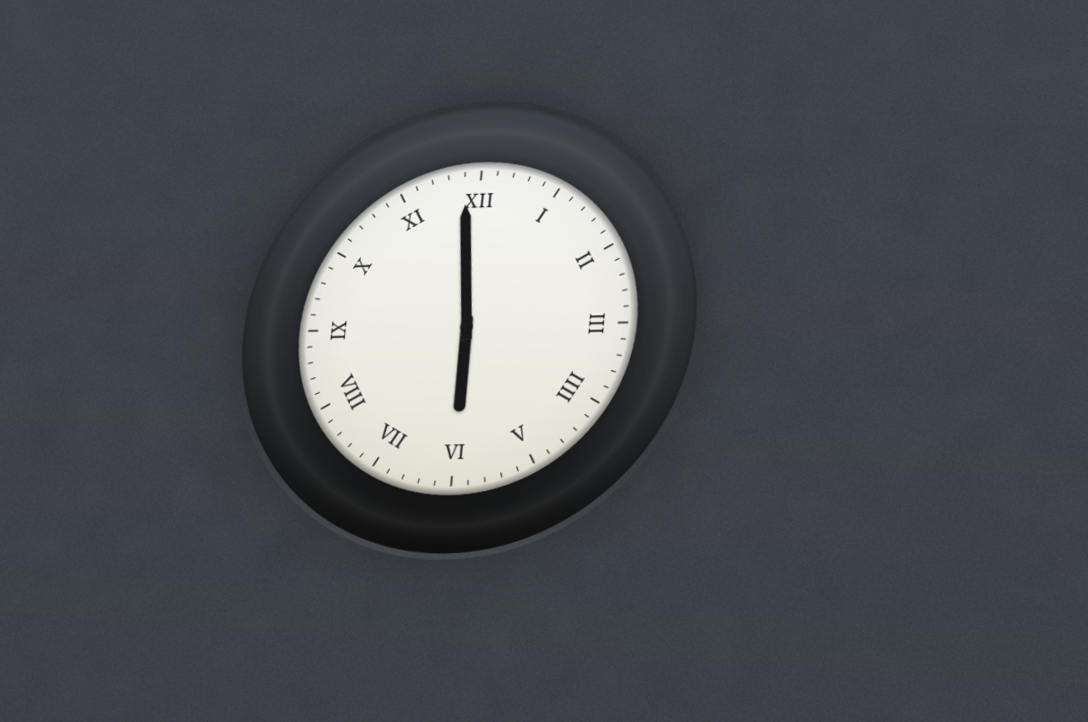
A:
5.59
